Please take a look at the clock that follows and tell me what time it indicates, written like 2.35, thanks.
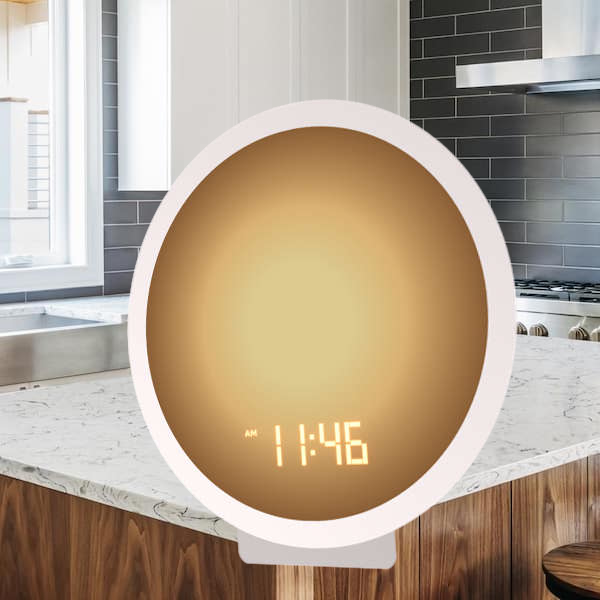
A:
11.46
